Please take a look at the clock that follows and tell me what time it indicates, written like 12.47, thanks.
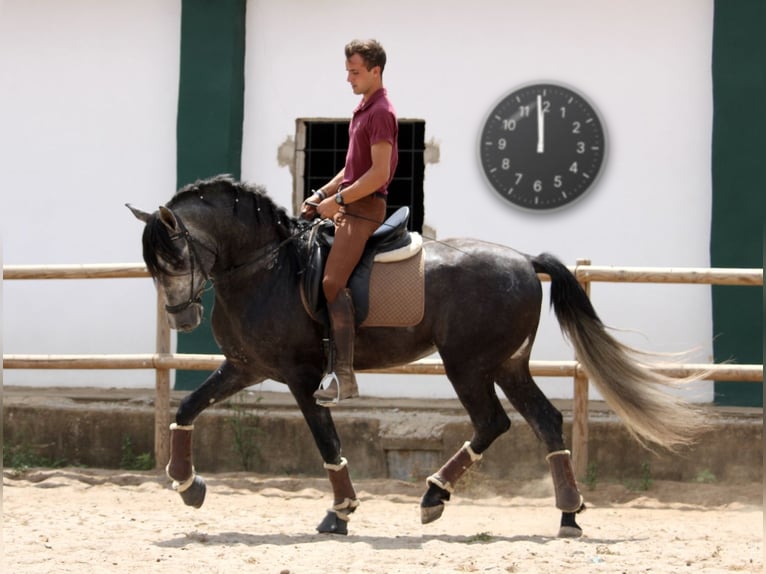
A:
11.59
